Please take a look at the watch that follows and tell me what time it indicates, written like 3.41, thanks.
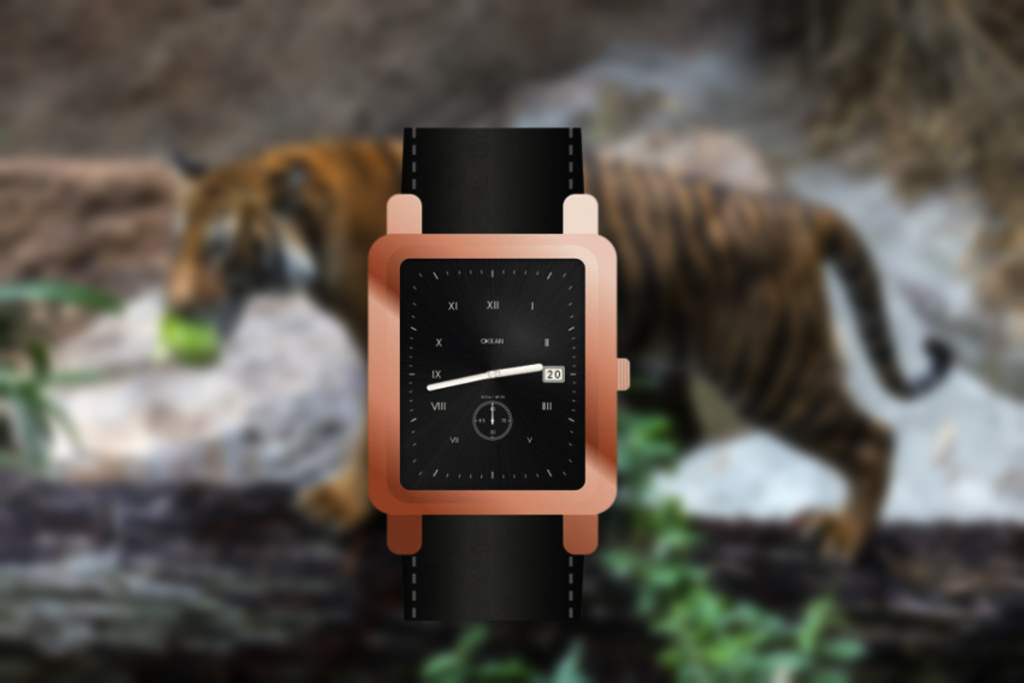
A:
2.43
